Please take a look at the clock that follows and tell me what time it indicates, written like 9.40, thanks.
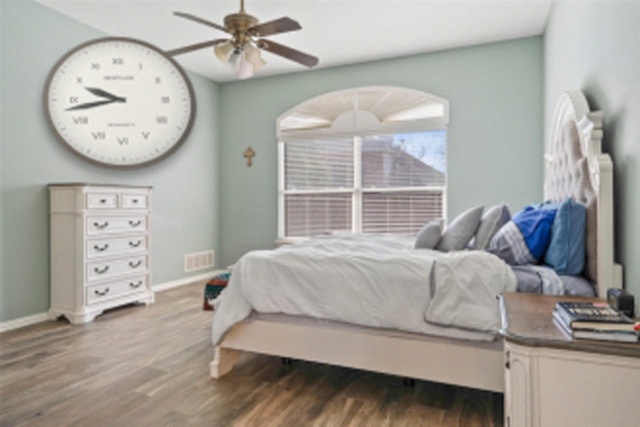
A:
9.43
